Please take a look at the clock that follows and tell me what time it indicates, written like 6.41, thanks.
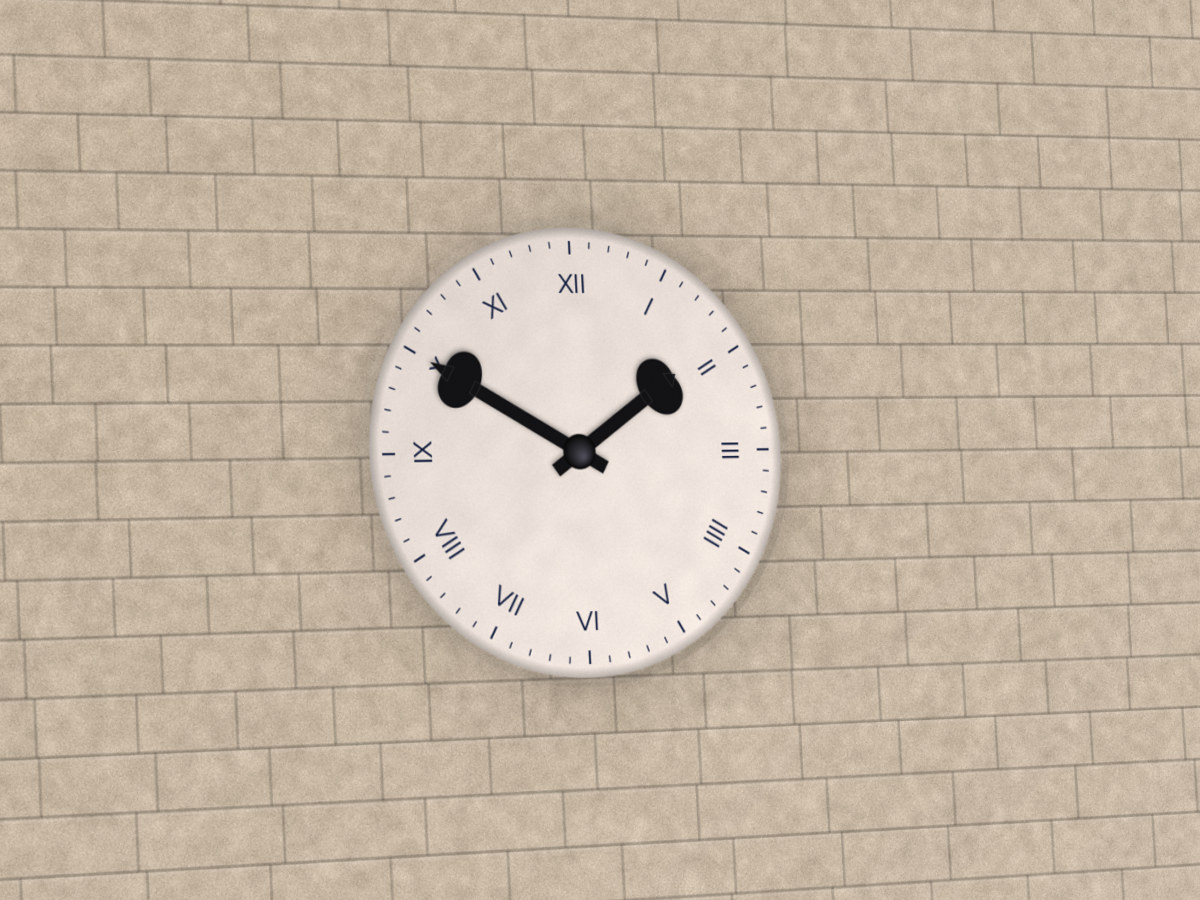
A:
1.50
